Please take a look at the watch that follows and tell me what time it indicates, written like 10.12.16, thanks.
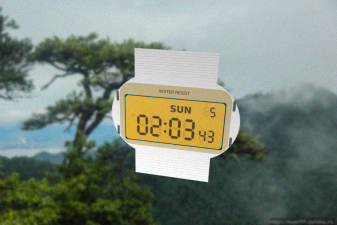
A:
2.03.43
